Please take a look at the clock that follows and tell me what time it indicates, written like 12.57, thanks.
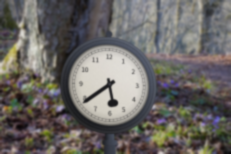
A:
5.39
